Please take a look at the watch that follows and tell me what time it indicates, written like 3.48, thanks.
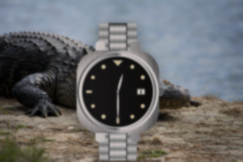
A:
12.30
